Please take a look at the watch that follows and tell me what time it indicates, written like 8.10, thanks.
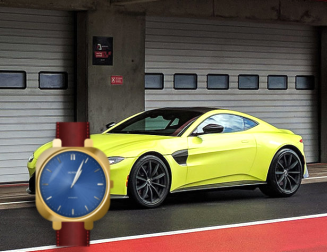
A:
1.04
